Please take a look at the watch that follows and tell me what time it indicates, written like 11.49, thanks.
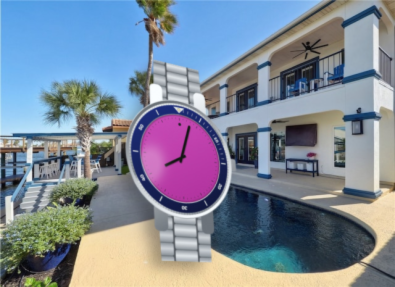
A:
8.03
